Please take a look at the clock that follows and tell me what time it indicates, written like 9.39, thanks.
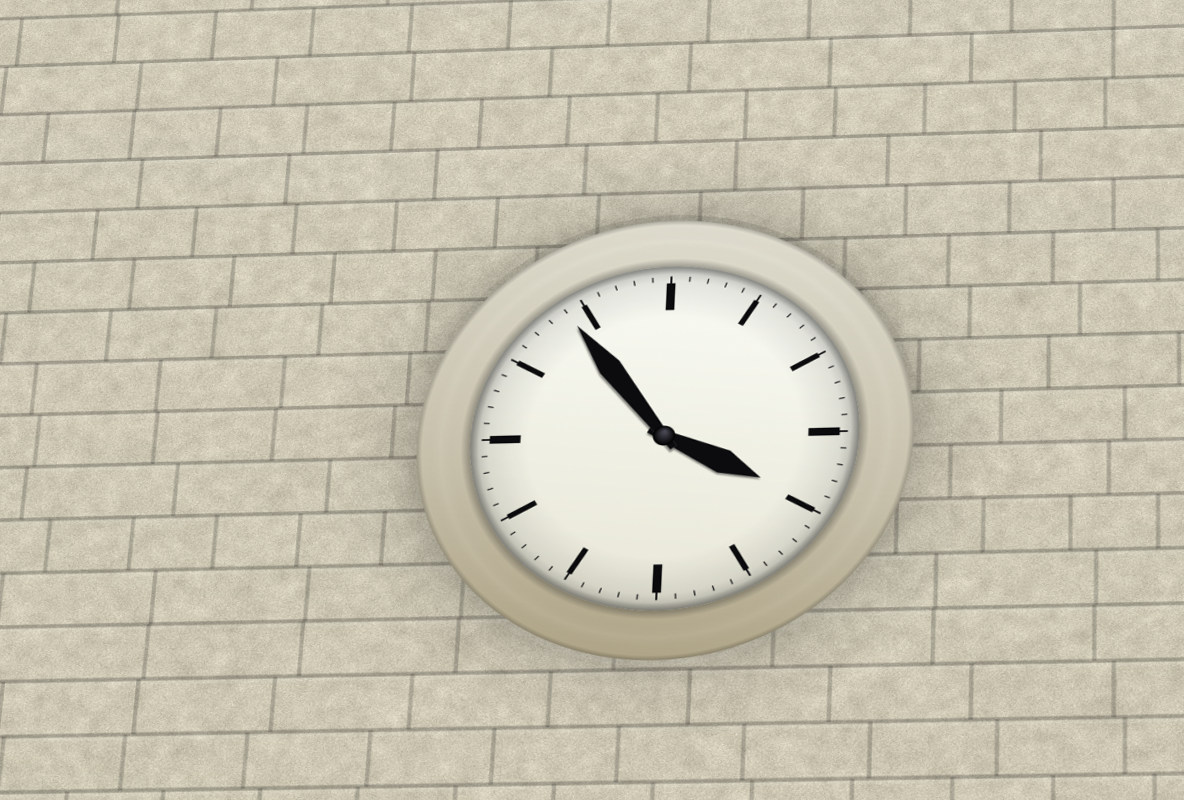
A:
3.54
